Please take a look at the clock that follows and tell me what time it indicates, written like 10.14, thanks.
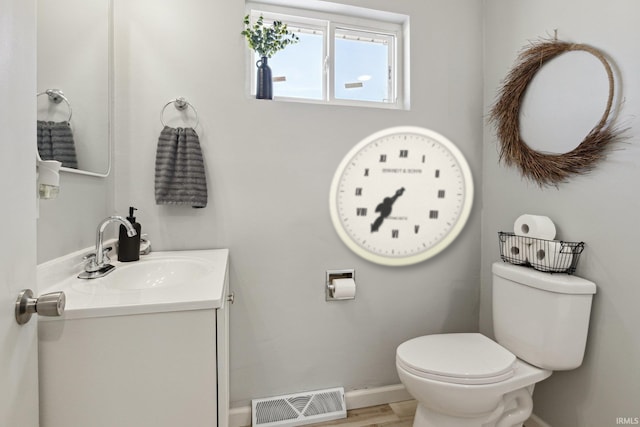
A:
7.35
